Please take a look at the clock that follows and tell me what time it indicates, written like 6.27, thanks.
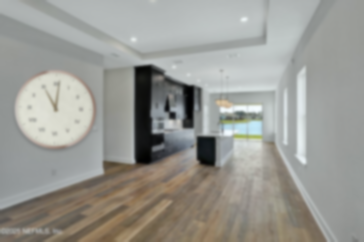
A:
11.01
